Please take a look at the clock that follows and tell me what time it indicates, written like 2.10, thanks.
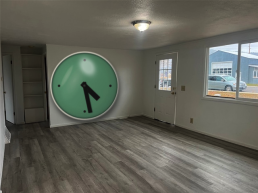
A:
4.28
